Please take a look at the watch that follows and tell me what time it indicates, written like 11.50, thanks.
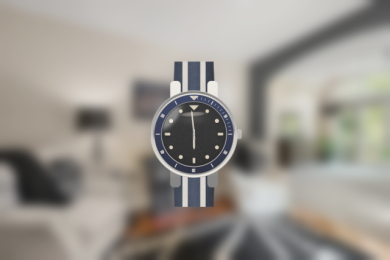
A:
5.59
